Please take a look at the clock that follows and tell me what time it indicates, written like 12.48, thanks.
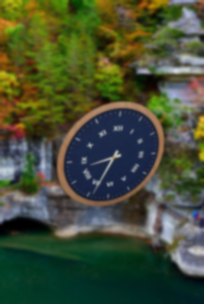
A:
8.34
